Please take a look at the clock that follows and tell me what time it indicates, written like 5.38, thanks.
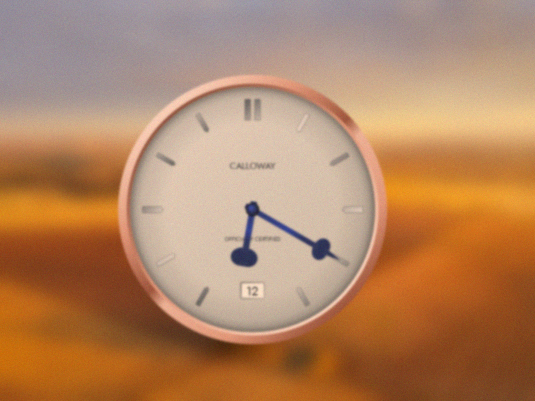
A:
6.20
